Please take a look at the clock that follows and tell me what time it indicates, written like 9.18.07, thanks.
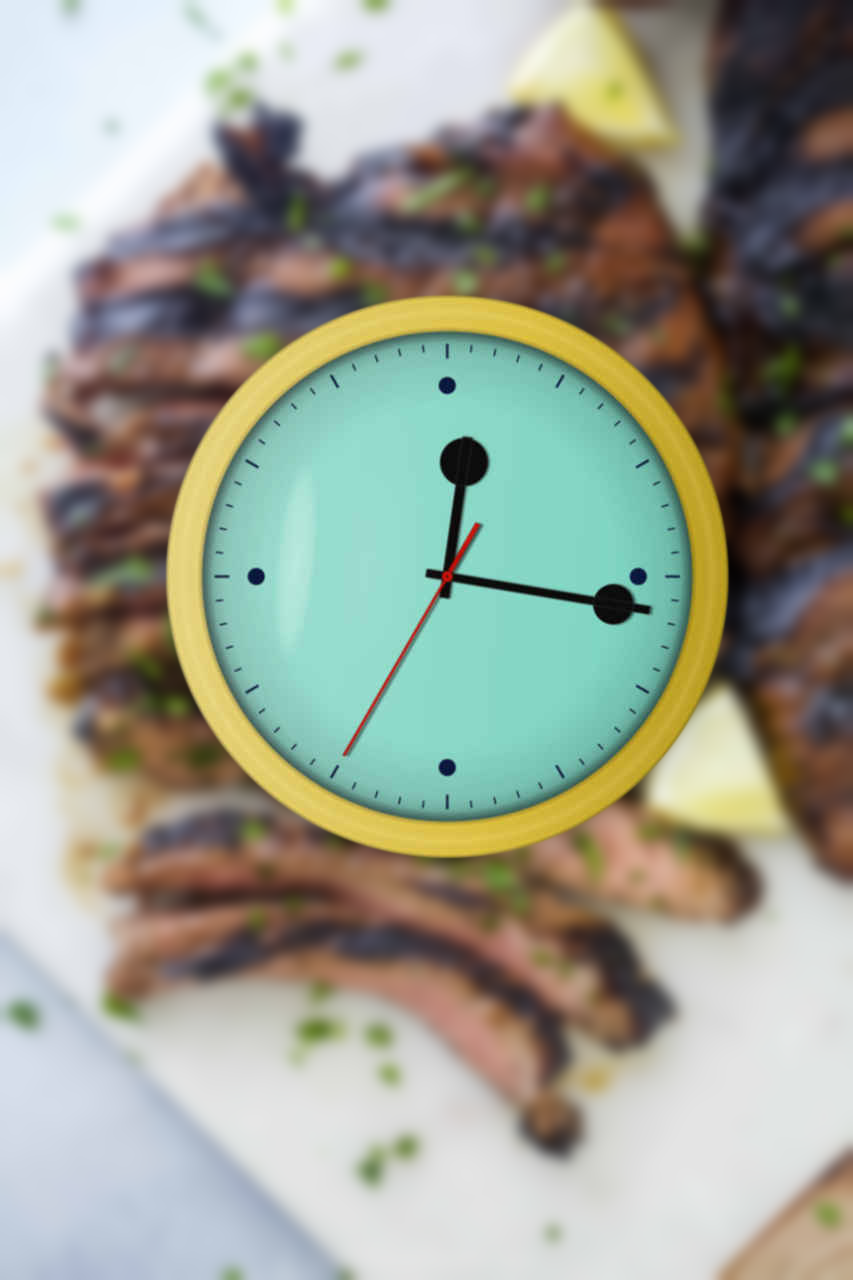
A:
12.16.35
